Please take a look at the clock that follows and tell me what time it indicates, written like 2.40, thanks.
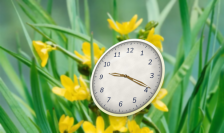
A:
9.19
